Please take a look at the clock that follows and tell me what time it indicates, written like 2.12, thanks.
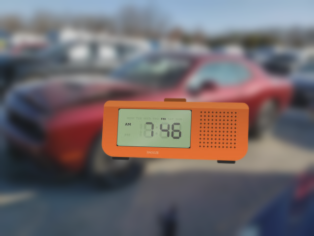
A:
7.46
